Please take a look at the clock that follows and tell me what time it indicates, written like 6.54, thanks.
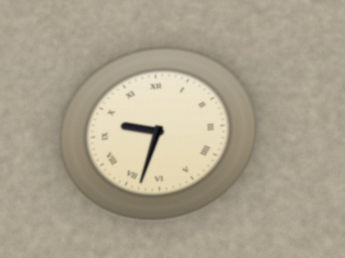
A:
9.33
